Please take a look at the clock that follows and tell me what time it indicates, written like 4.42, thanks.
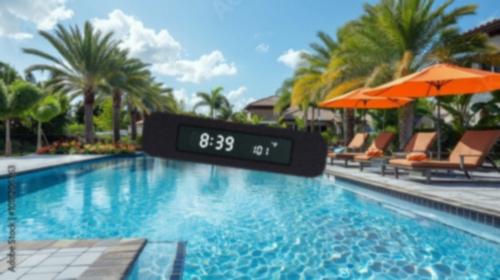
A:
8.39
